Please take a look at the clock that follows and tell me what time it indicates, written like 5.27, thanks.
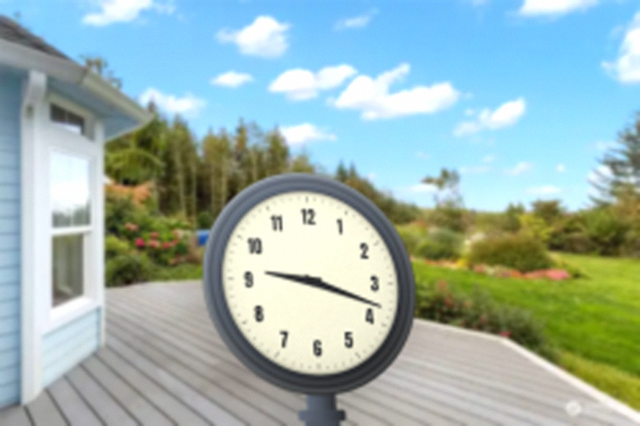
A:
9.18
